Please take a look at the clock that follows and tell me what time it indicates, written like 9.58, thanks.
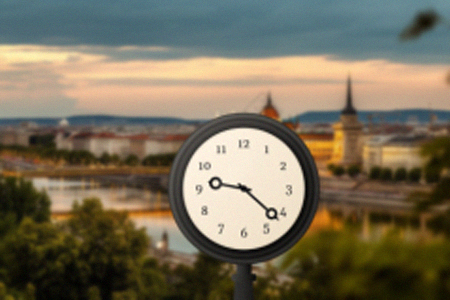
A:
9.22
